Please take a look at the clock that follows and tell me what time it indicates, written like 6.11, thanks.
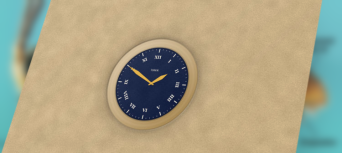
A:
1.50
